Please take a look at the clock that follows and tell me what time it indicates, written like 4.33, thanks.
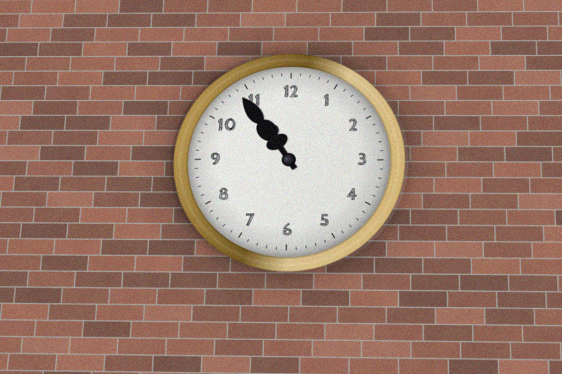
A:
10.54
